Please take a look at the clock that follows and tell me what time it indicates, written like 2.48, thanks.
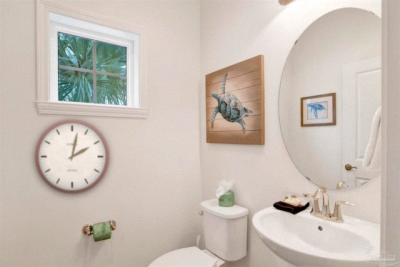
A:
2.02
